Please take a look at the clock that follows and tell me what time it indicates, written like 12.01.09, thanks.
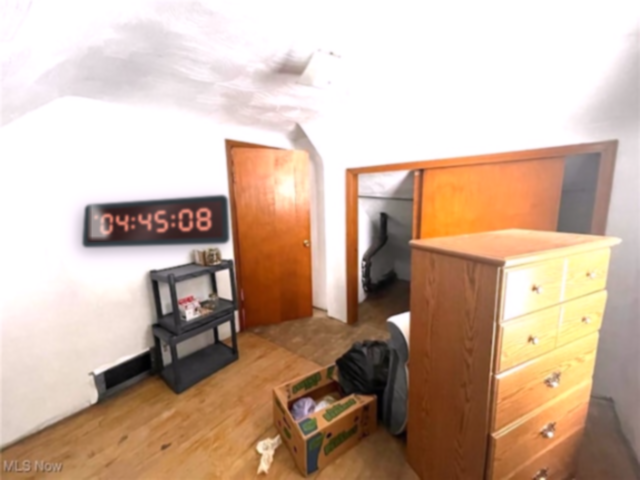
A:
4.45.08
